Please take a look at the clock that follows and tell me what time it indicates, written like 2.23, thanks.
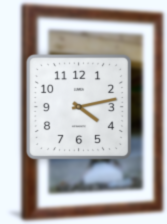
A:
4.13
